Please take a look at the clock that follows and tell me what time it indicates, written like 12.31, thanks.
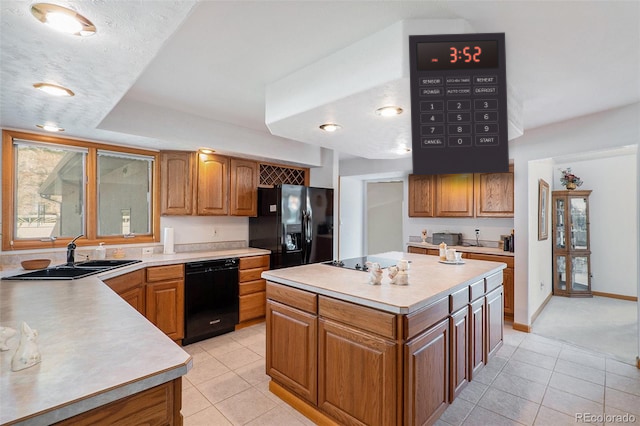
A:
3.52
